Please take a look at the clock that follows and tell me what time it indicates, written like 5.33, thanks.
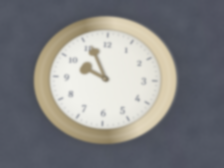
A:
9.56
